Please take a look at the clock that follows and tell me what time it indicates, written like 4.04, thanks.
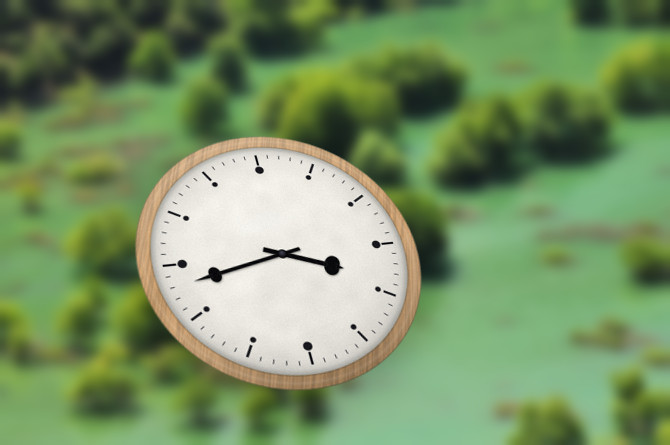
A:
3.43
